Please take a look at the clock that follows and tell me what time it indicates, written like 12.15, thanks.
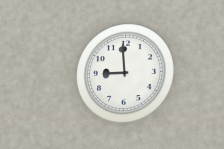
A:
8.59
